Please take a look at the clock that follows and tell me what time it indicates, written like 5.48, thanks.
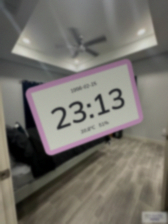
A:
23.13
